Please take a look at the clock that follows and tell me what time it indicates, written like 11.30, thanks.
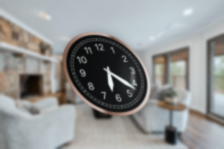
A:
6.22
